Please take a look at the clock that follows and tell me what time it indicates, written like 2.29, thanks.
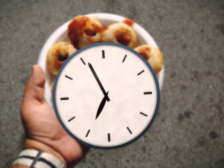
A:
6.56
